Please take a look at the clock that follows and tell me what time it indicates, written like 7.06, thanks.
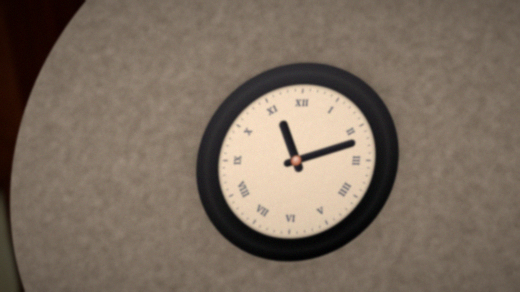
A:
11.12
